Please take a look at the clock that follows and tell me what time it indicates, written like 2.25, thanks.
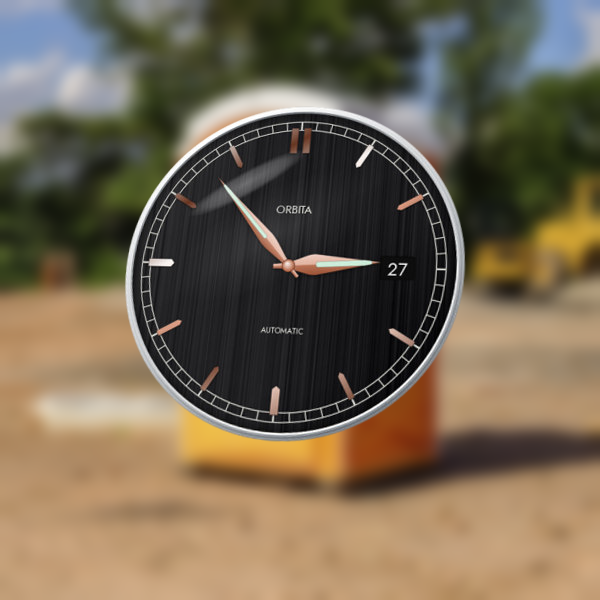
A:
2.53
